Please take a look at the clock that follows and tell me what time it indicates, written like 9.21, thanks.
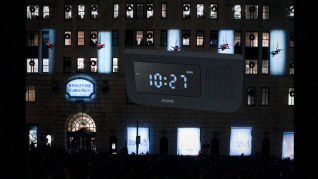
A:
10.27
